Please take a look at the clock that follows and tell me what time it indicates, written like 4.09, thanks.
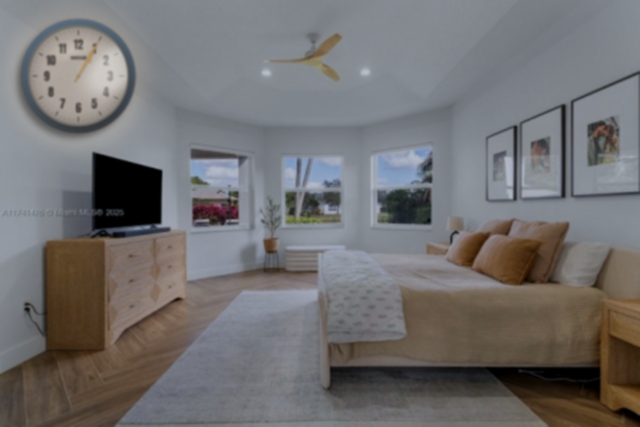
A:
1.05
